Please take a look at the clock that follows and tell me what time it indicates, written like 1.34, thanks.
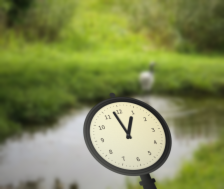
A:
12.58
